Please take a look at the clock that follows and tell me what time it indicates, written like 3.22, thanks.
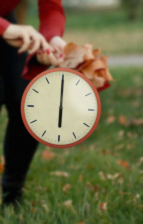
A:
6.00
